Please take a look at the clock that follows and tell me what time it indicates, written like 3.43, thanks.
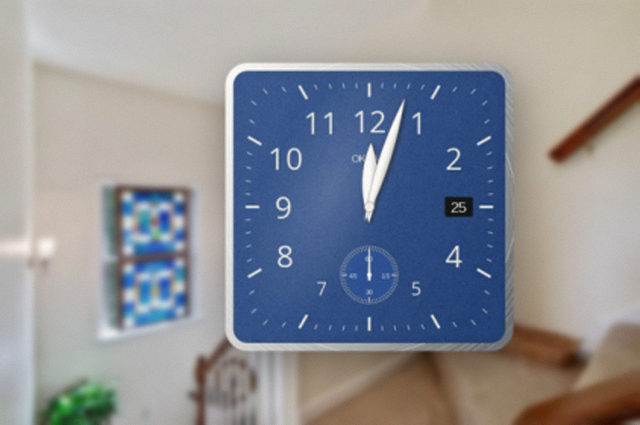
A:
12.03
